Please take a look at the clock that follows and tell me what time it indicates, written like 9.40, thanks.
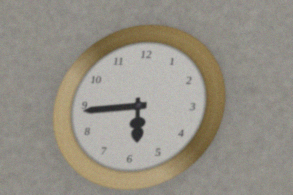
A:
5.44
